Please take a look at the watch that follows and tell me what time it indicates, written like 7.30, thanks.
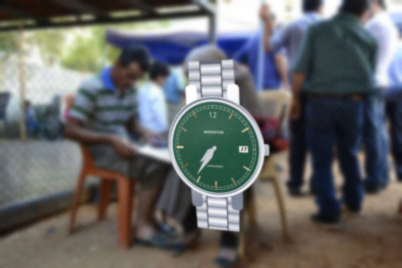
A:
7.36
